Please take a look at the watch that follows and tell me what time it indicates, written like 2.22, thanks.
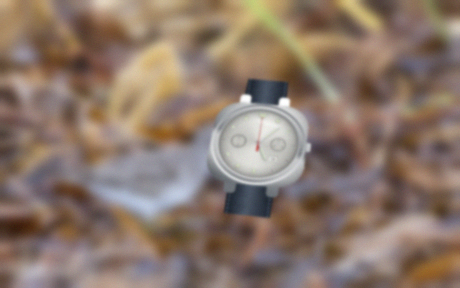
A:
5.07
